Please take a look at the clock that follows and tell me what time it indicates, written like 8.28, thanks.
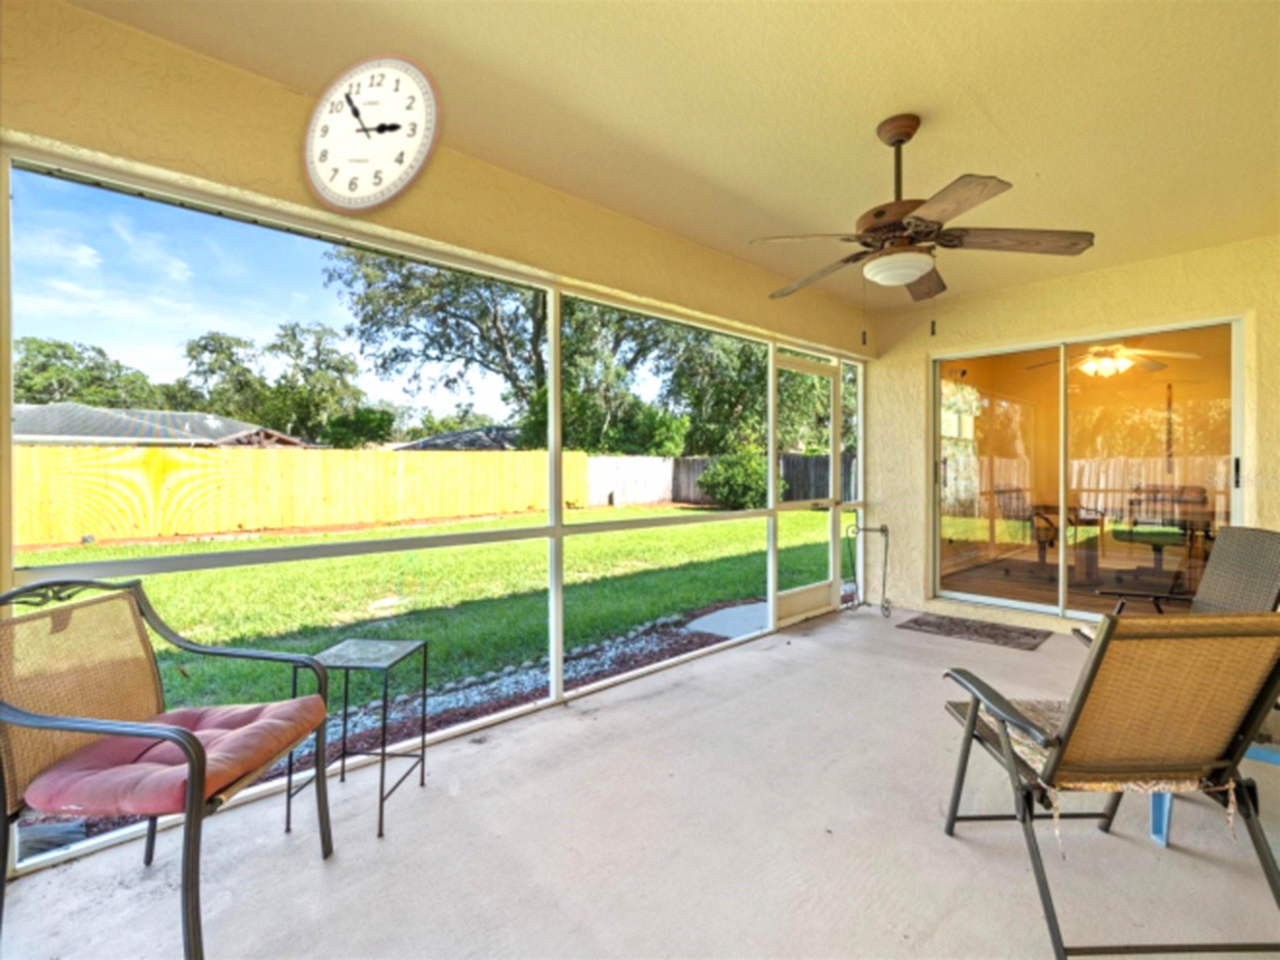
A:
2.53
